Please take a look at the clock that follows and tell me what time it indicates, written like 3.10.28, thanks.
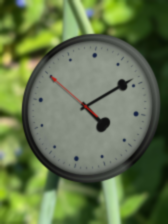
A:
4.08.50
